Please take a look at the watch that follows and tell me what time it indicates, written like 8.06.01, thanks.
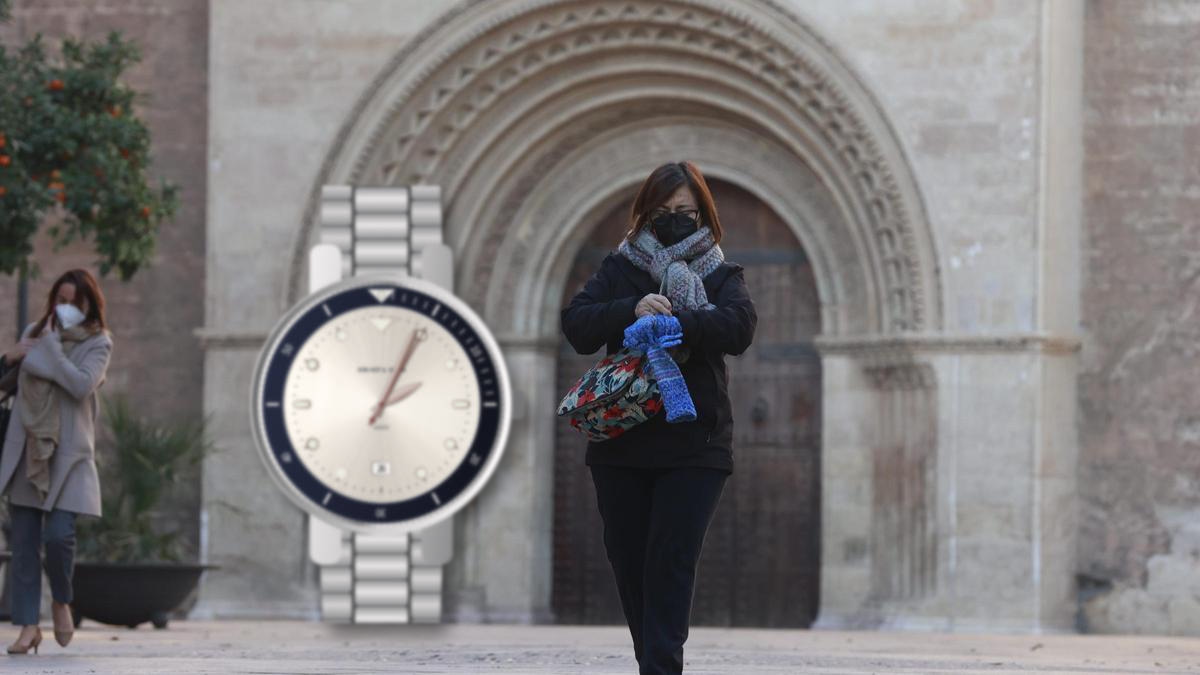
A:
2.04.05
